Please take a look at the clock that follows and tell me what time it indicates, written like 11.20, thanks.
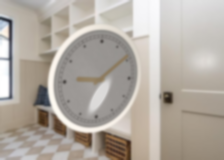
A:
9.09
